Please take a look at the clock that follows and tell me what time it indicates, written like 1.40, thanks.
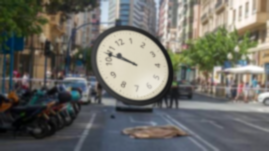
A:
10.53
